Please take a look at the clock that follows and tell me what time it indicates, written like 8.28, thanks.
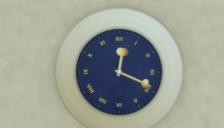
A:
12.19
